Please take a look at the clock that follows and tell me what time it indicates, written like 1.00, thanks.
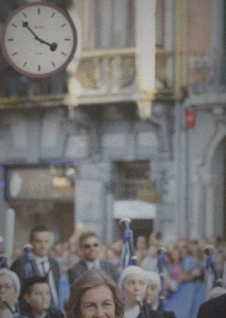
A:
3.53
